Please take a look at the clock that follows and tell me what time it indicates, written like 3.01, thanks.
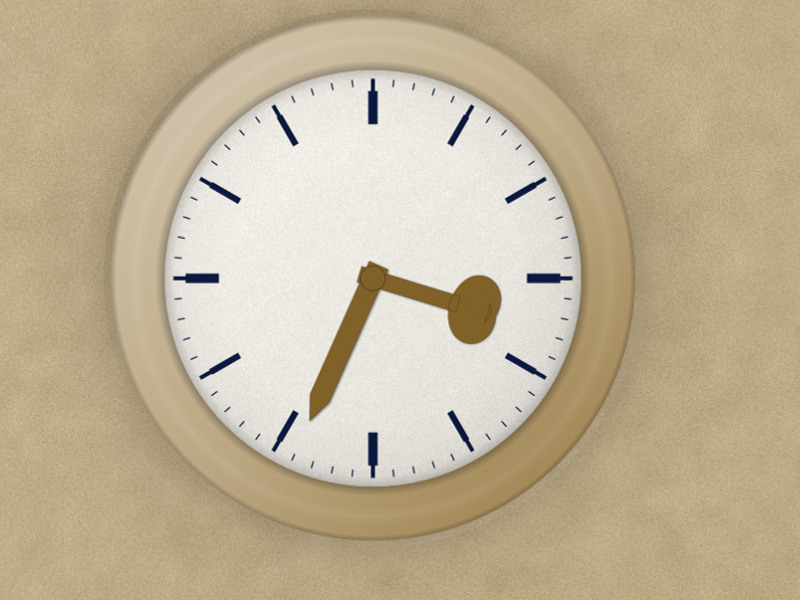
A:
3.34
